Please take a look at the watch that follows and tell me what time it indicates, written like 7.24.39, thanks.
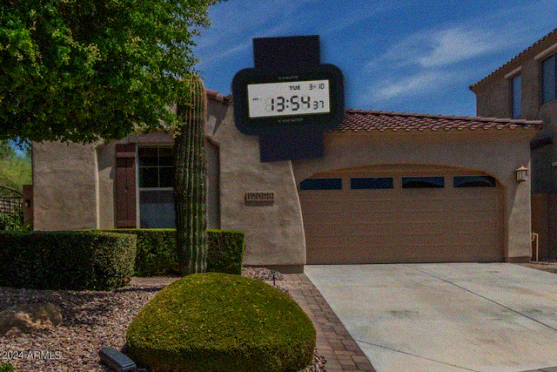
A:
13.54.37
